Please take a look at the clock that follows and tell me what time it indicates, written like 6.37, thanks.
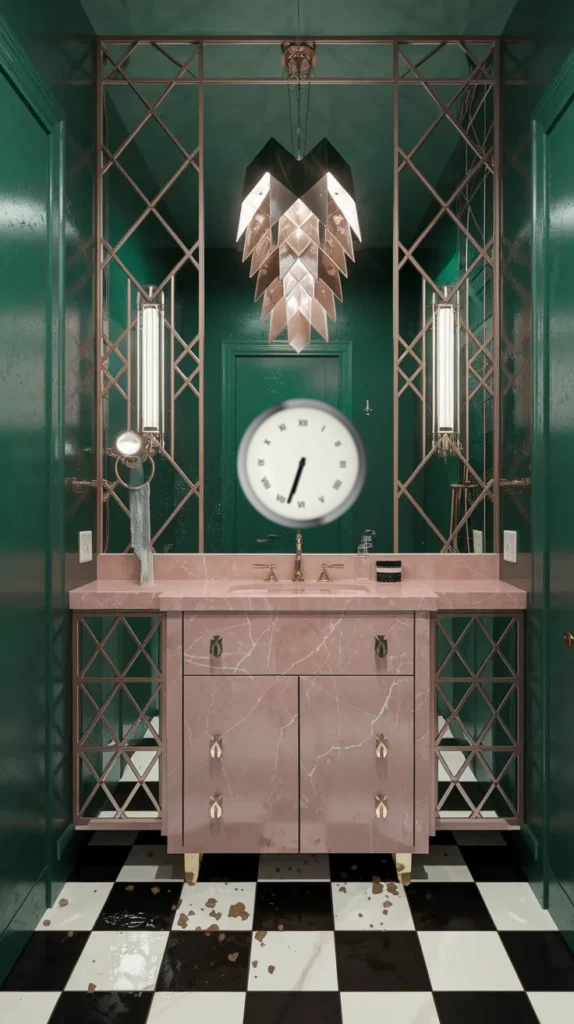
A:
6.33
